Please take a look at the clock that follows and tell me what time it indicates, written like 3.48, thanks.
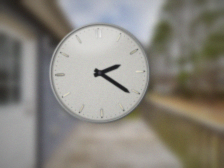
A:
2.21
